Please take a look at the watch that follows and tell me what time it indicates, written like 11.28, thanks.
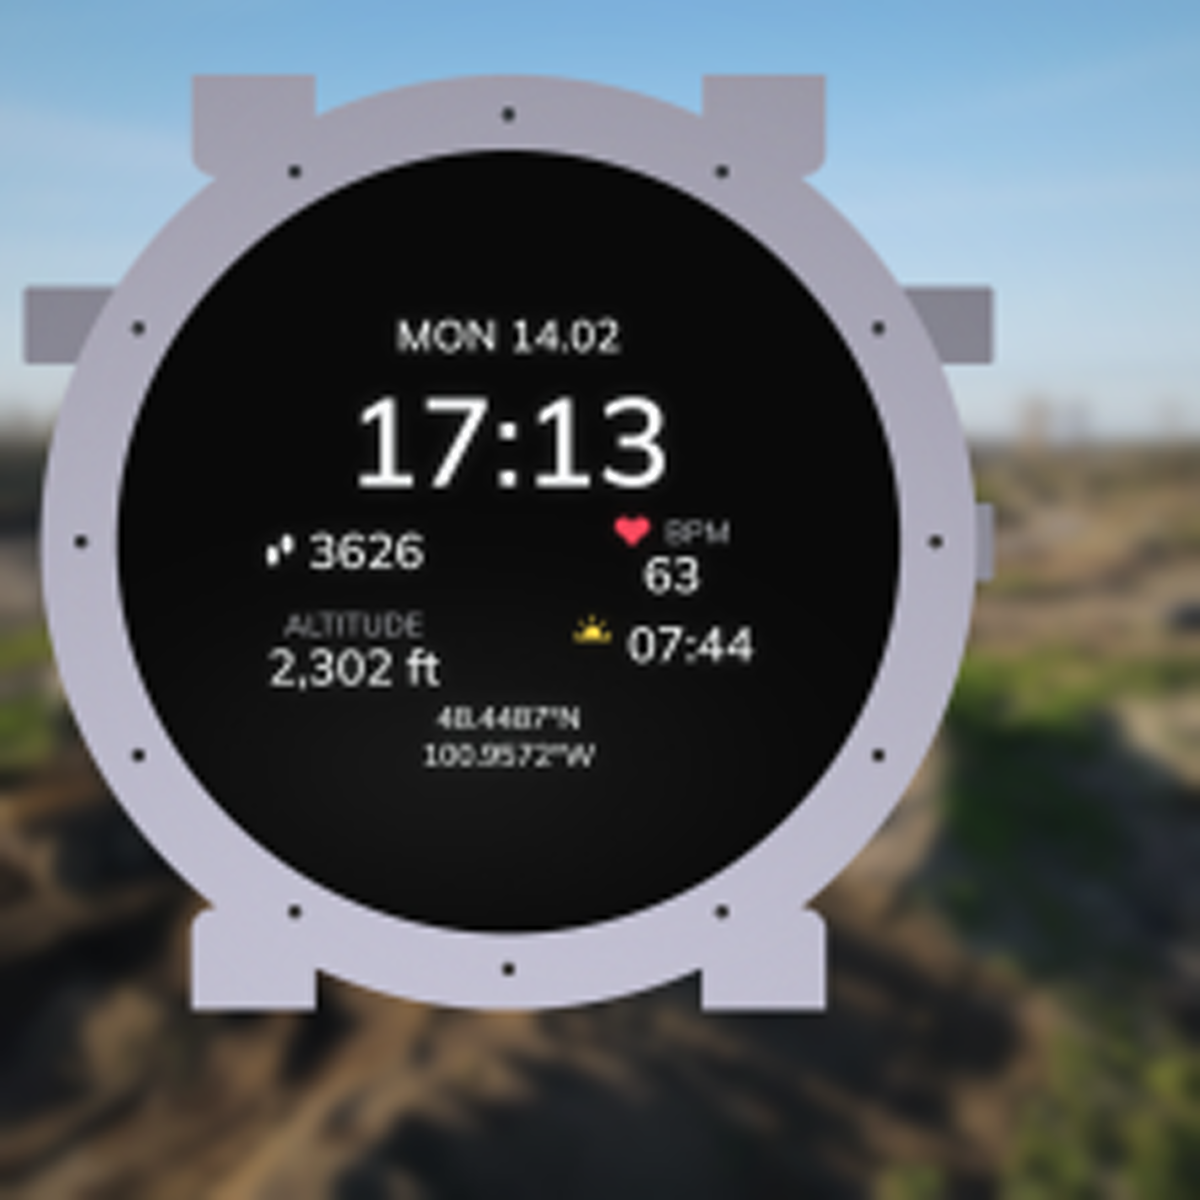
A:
17.13
